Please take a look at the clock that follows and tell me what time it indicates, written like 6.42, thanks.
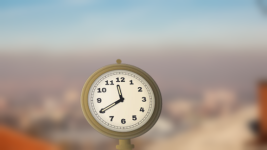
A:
11.40
